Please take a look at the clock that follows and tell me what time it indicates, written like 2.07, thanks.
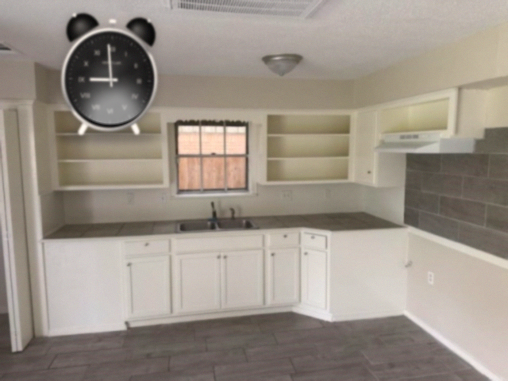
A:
8.59
